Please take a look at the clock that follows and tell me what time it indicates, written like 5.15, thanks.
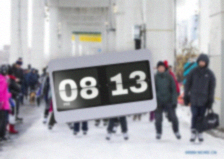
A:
8.13
